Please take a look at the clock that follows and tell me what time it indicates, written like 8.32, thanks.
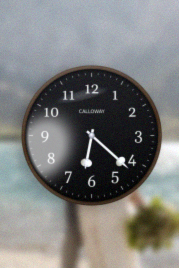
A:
6.22
